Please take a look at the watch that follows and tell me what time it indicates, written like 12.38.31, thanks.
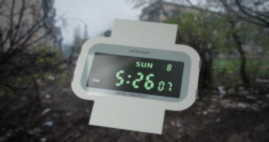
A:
5.26.07
